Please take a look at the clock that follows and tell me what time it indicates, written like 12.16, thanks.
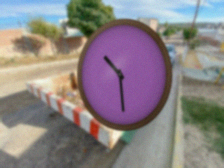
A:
10.29
